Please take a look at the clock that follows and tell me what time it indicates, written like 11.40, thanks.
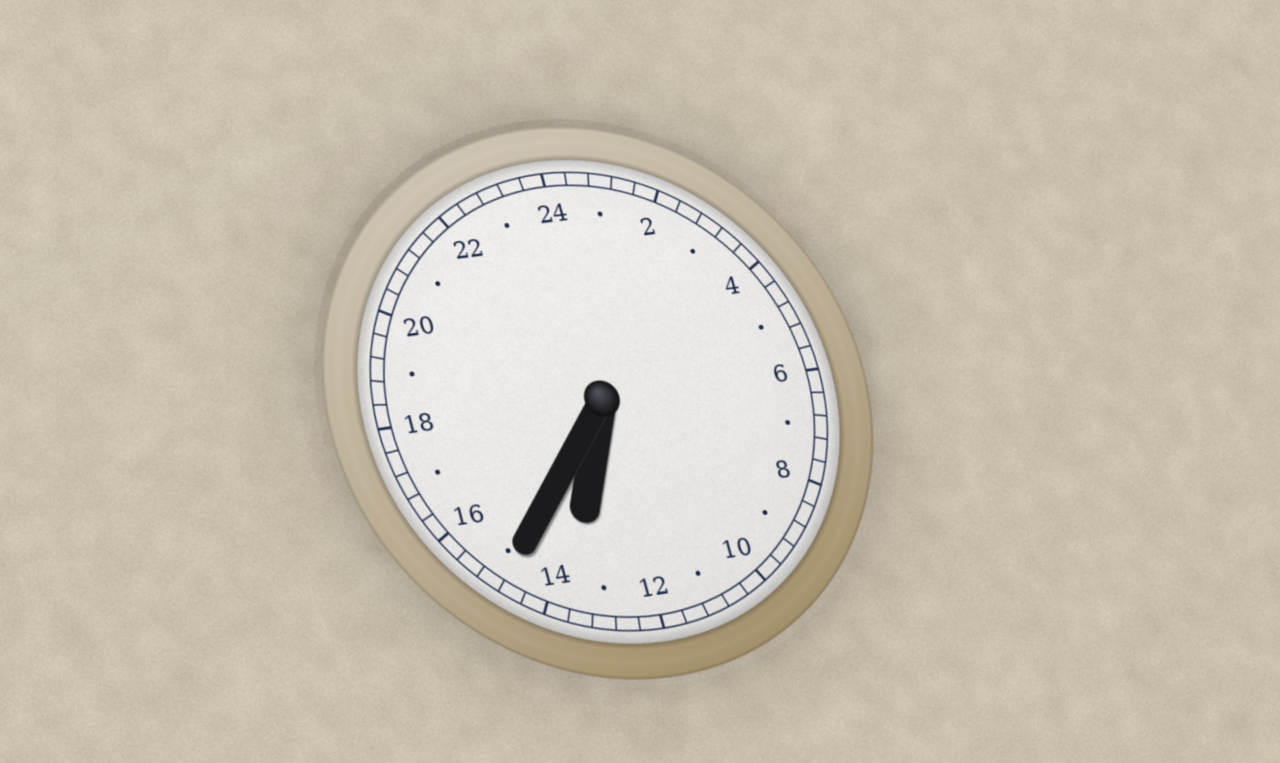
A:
13.37
